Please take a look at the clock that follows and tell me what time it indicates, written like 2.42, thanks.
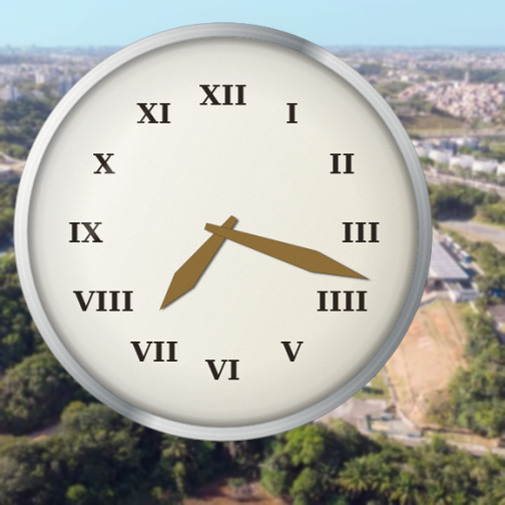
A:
7.18
